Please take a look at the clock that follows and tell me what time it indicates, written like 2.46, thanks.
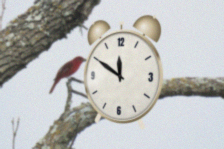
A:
11.50
